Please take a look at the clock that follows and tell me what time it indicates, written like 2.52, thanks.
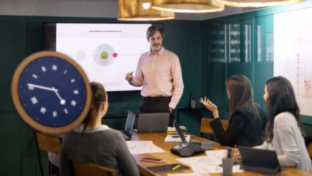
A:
4.46
